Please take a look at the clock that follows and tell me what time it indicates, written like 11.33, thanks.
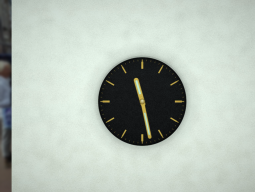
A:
11.28
